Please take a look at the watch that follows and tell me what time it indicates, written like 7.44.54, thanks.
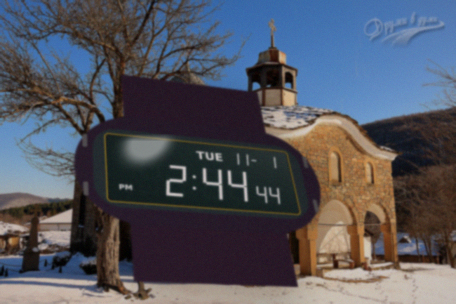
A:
2.44.44
